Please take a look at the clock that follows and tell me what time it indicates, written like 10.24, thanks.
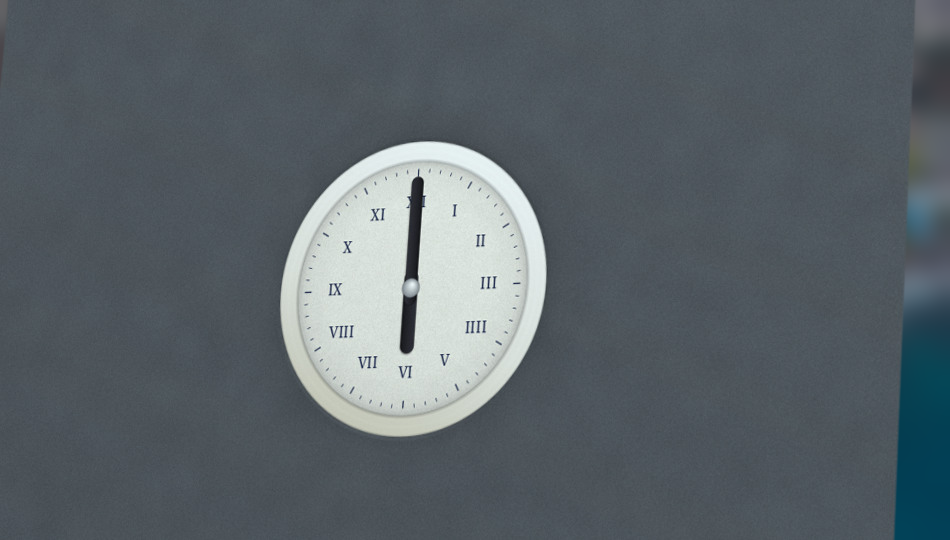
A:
6.00
